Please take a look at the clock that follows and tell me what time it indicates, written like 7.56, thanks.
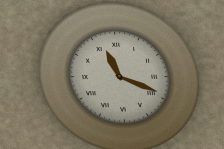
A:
11.19
